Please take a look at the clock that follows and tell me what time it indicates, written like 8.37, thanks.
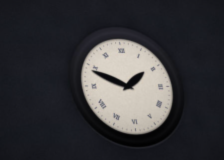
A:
1.49
